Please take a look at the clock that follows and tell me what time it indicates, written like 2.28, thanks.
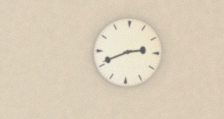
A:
2.41
